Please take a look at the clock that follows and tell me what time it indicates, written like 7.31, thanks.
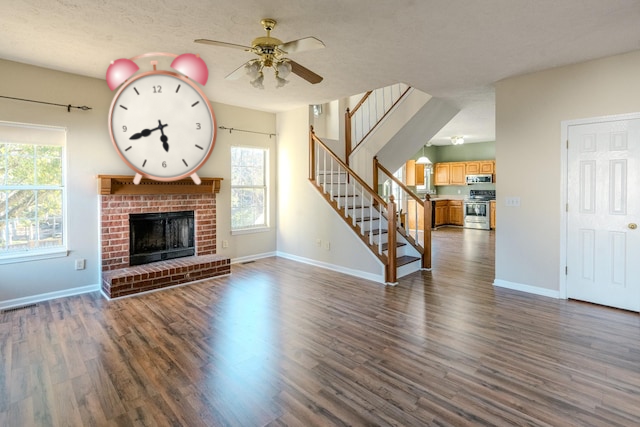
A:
5.42
